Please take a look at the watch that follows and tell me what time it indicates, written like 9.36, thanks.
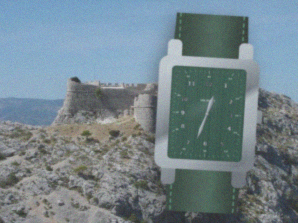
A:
12.33
